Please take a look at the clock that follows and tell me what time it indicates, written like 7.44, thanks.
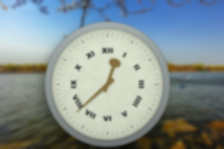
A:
12.38
